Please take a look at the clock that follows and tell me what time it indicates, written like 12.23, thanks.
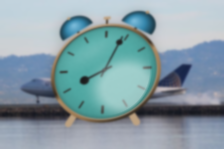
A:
8.04
